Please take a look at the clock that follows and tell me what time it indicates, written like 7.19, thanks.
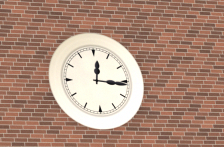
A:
12.16
